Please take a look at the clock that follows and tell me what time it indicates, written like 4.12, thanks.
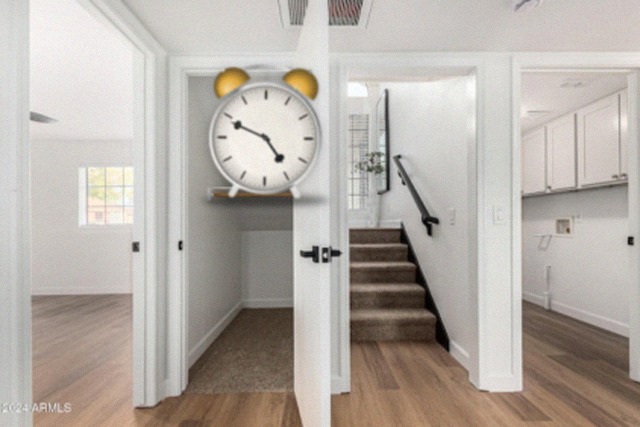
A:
4.49
